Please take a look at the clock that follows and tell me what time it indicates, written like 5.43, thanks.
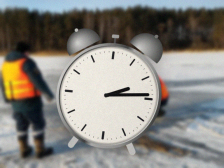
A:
2.14
